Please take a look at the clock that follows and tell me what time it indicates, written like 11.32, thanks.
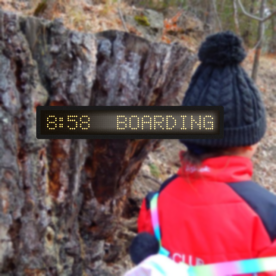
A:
8.58
